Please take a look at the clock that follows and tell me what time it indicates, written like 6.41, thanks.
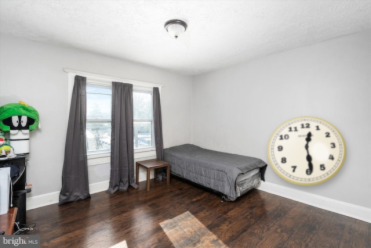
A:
12.29
